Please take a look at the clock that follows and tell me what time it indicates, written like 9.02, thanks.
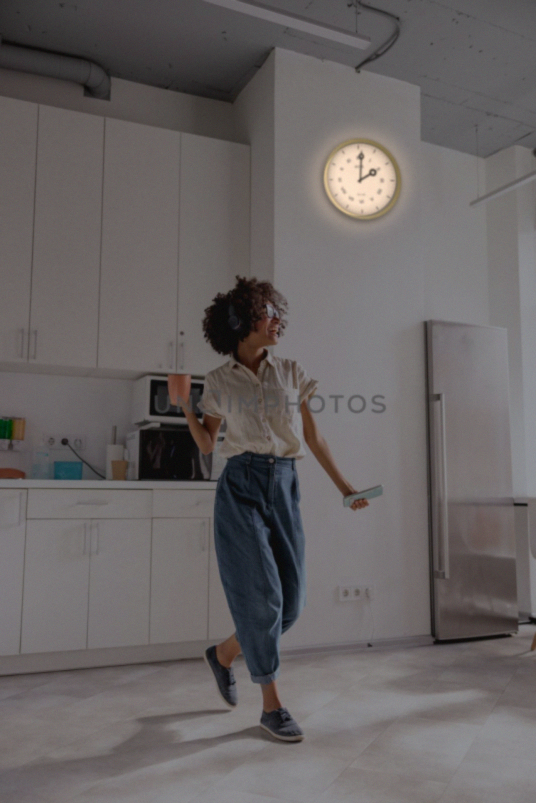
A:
2.01
